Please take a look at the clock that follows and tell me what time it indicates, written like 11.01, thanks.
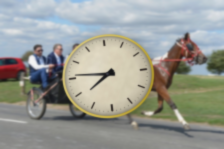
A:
7.46
